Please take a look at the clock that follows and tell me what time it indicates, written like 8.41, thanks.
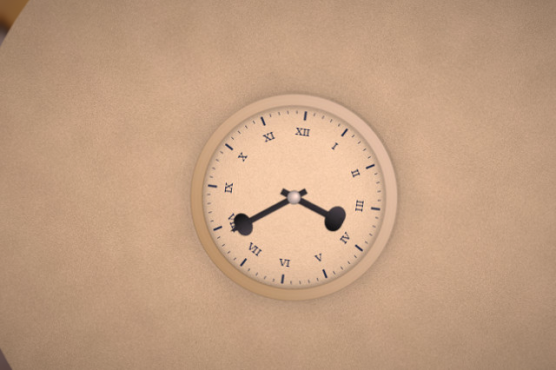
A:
3.39
